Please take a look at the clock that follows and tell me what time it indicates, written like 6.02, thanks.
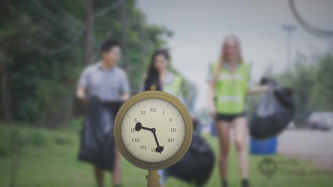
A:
9.27
